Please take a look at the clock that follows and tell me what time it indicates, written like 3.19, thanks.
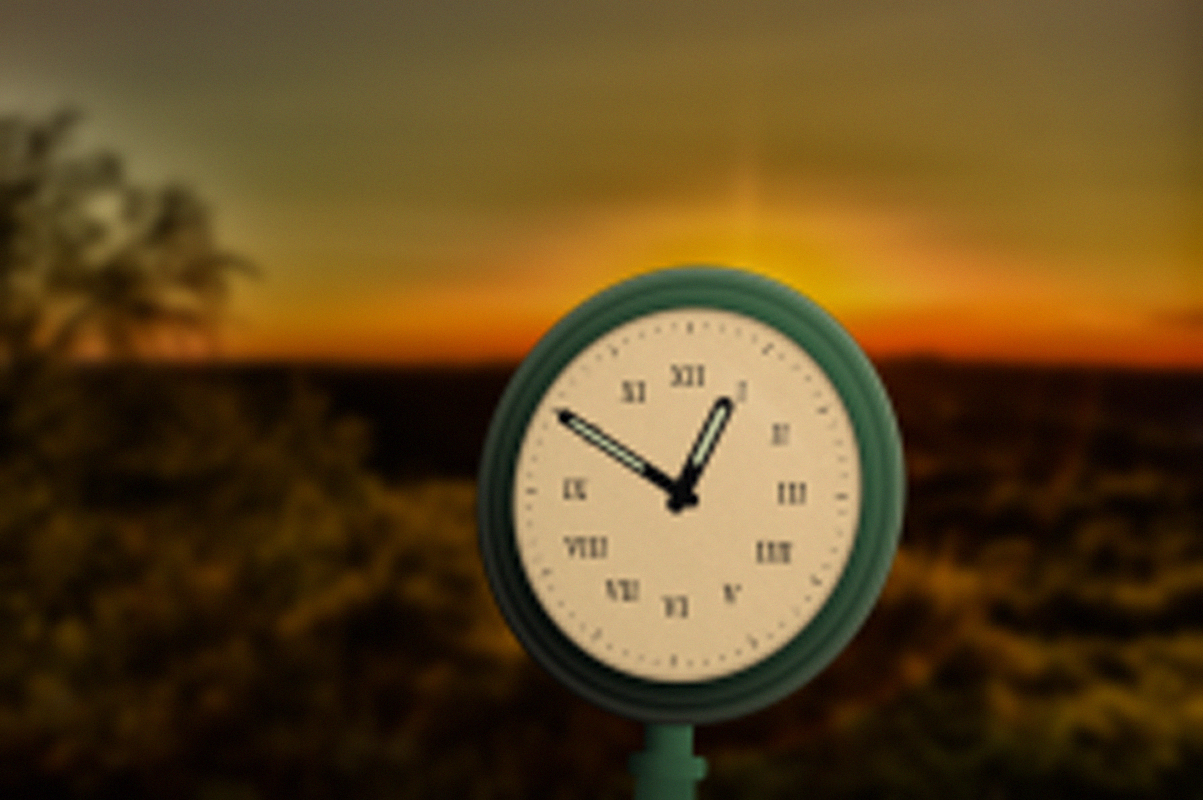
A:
12.50
